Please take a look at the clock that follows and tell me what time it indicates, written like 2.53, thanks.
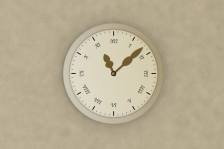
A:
11.08
